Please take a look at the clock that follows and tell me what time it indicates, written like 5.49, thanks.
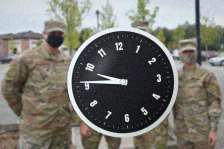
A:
9.46
